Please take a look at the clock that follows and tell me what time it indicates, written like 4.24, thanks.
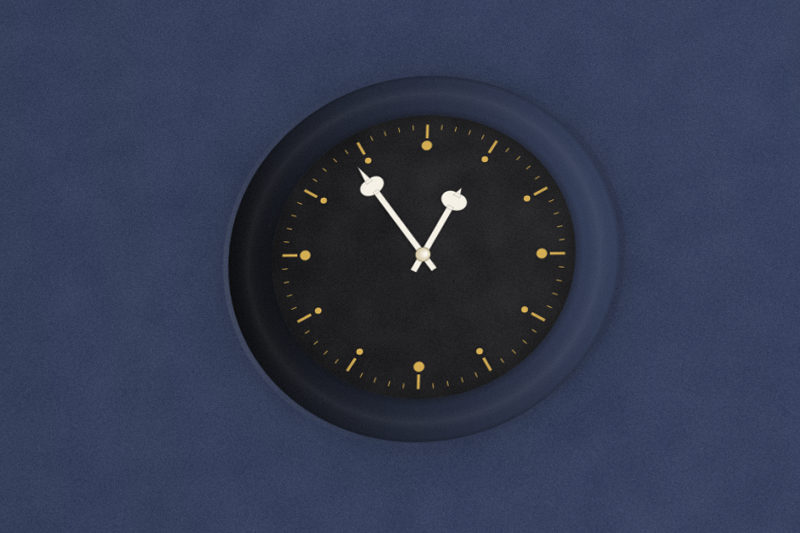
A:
12.54
